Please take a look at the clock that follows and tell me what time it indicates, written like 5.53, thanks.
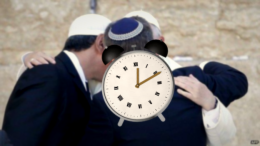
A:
12.11
